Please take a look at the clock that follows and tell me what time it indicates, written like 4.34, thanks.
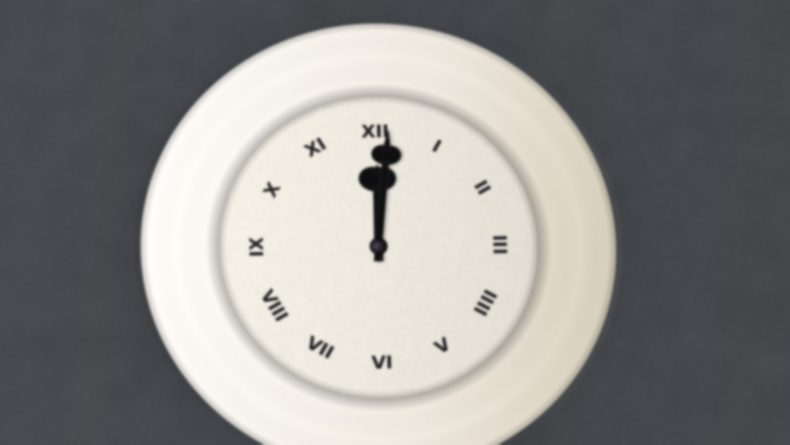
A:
12.01
